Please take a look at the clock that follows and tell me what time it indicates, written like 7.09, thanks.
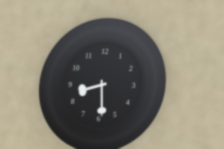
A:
8.29
